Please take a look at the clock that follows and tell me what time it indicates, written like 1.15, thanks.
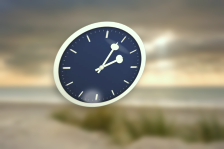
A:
2.04
